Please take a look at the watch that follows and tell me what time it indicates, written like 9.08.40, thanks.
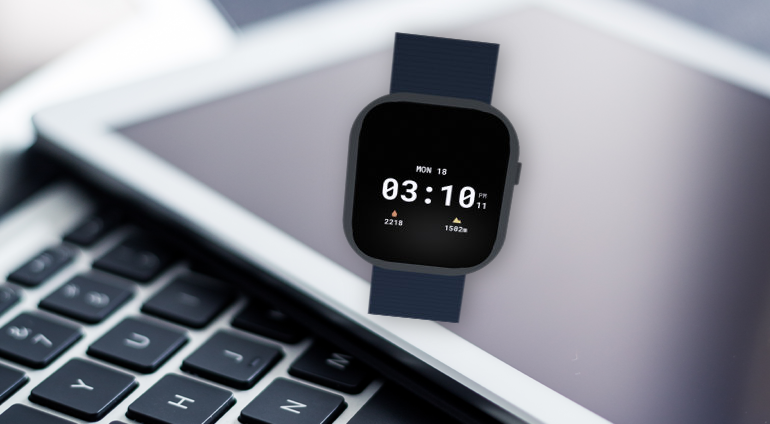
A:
3.10.11
